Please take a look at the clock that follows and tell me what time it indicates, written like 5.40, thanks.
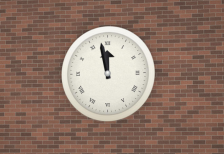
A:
11.58
